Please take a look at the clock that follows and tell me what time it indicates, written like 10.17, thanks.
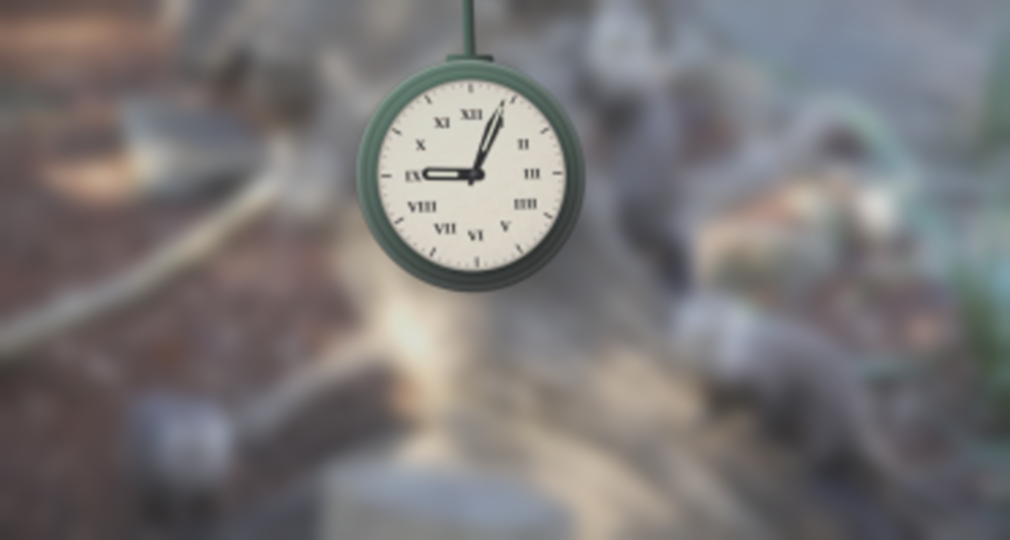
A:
9.04
